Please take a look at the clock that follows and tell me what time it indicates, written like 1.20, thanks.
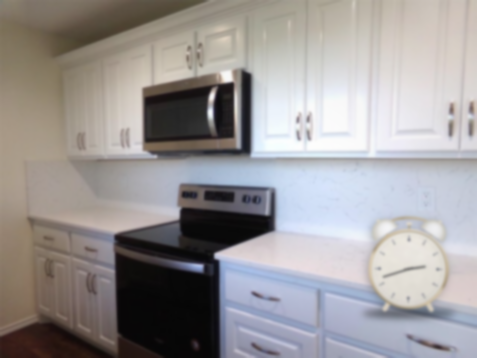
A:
2.42
